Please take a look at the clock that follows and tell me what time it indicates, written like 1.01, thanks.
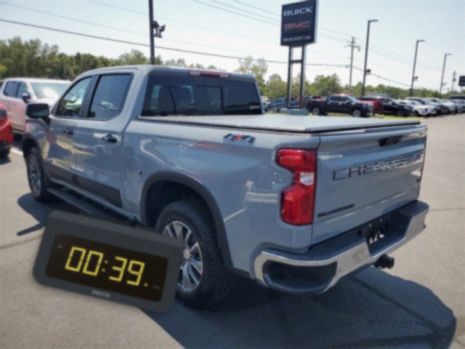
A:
0.39
